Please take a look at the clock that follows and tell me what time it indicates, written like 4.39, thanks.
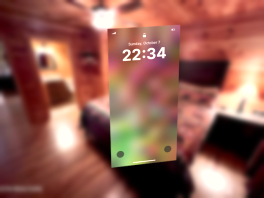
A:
22.34
